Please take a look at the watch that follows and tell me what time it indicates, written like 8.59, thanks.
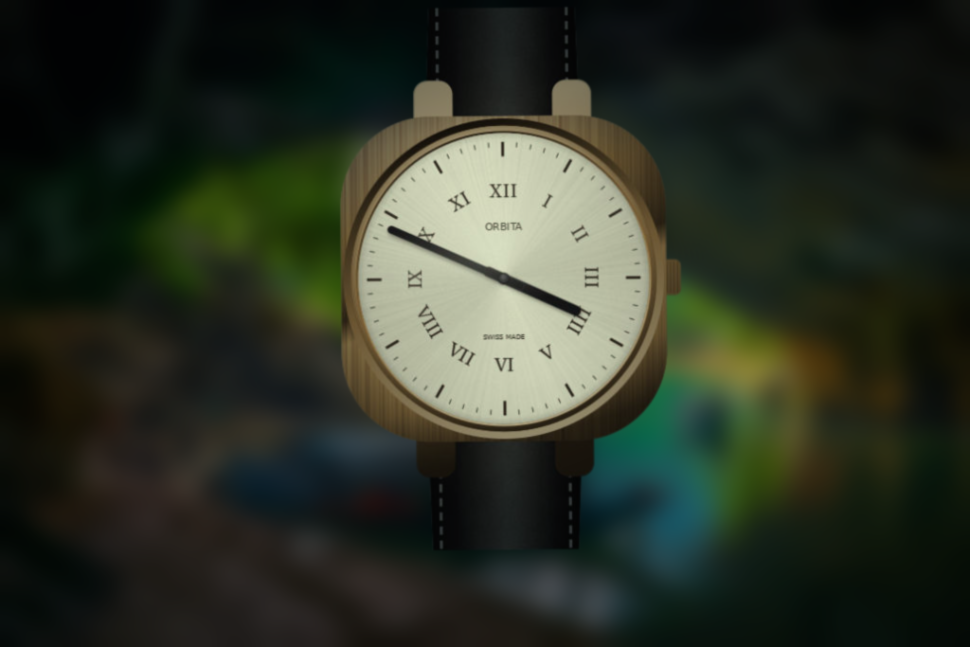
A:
3.49
